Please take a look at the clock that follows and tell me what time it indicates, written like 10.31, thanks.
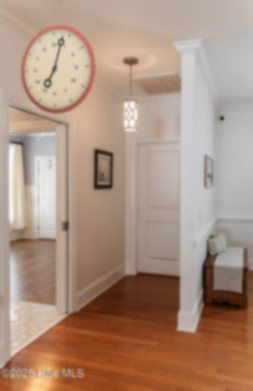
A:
7.03
